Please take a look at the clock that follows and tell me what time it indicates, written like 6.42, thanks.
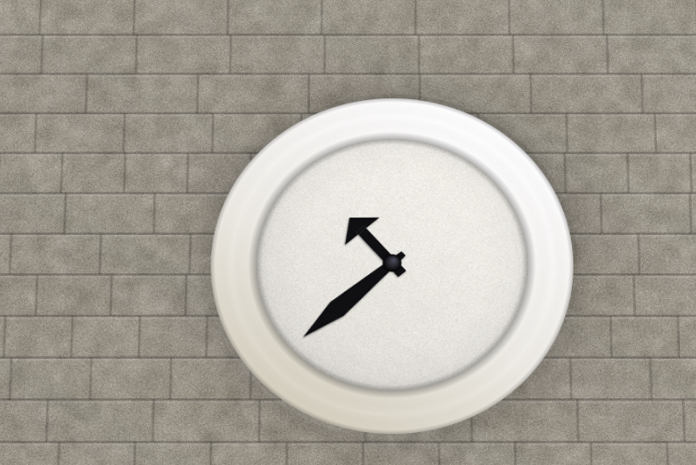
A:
10.38
